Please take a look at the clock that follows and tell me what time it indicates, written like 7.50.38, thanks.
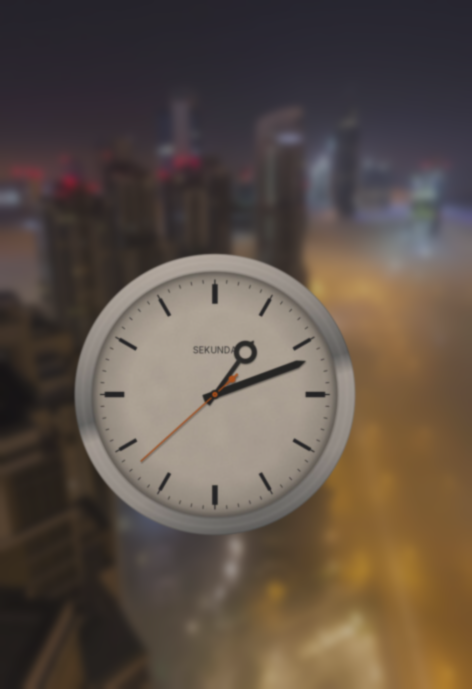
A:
1.11.38
